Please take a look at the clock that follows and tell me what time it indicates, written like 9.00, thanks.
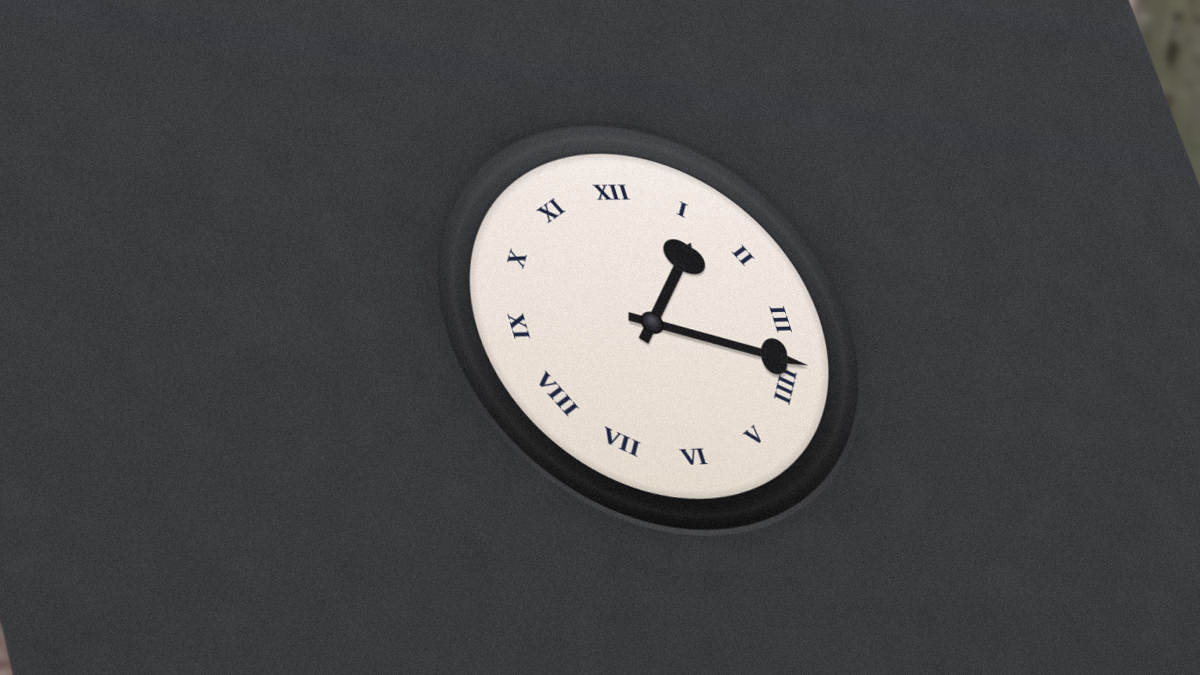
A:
1.18
